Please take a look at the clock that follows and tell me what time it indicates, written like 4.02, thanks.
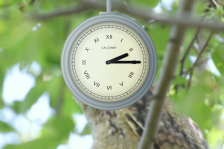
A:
2.15
